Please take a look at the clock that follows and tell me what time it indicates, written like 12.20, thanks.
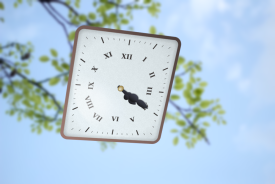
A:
4.20
